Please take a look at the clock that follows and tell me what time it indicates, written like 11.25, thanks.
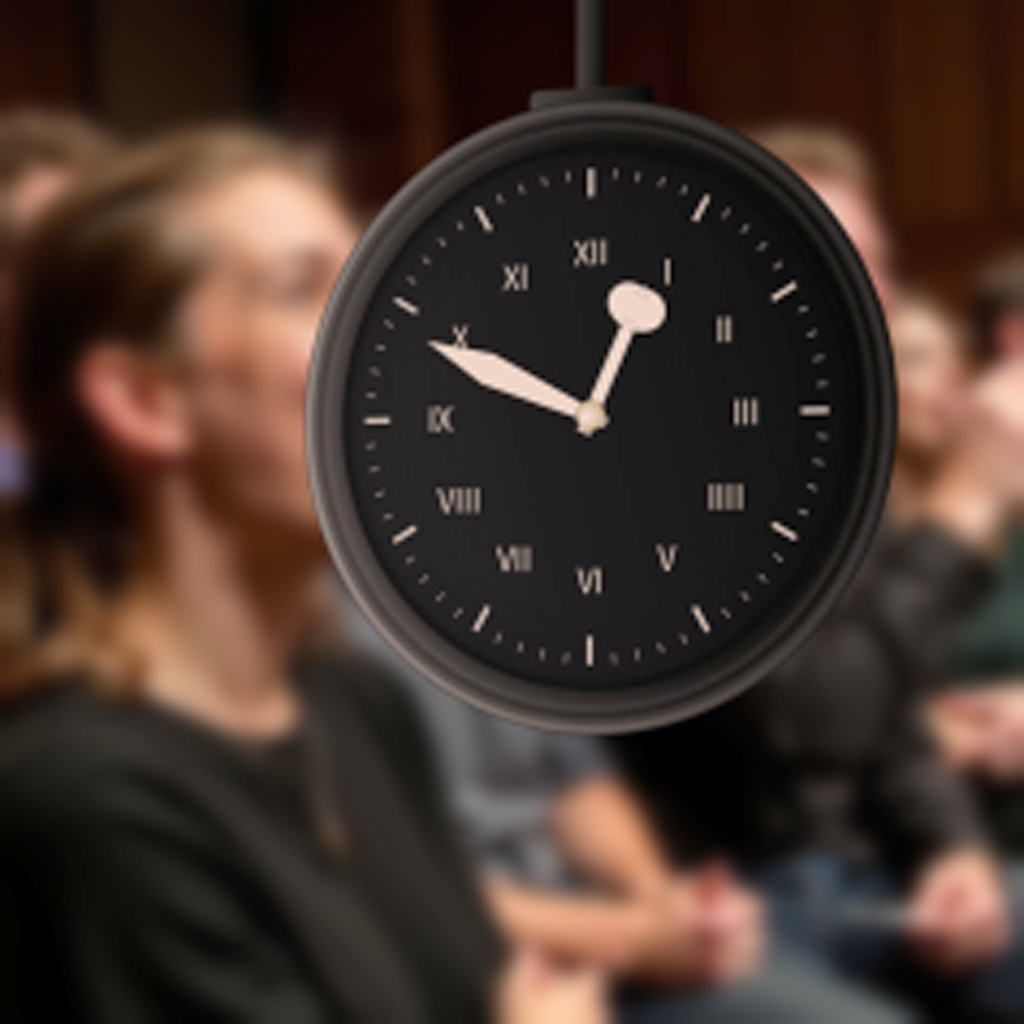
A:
12.49
